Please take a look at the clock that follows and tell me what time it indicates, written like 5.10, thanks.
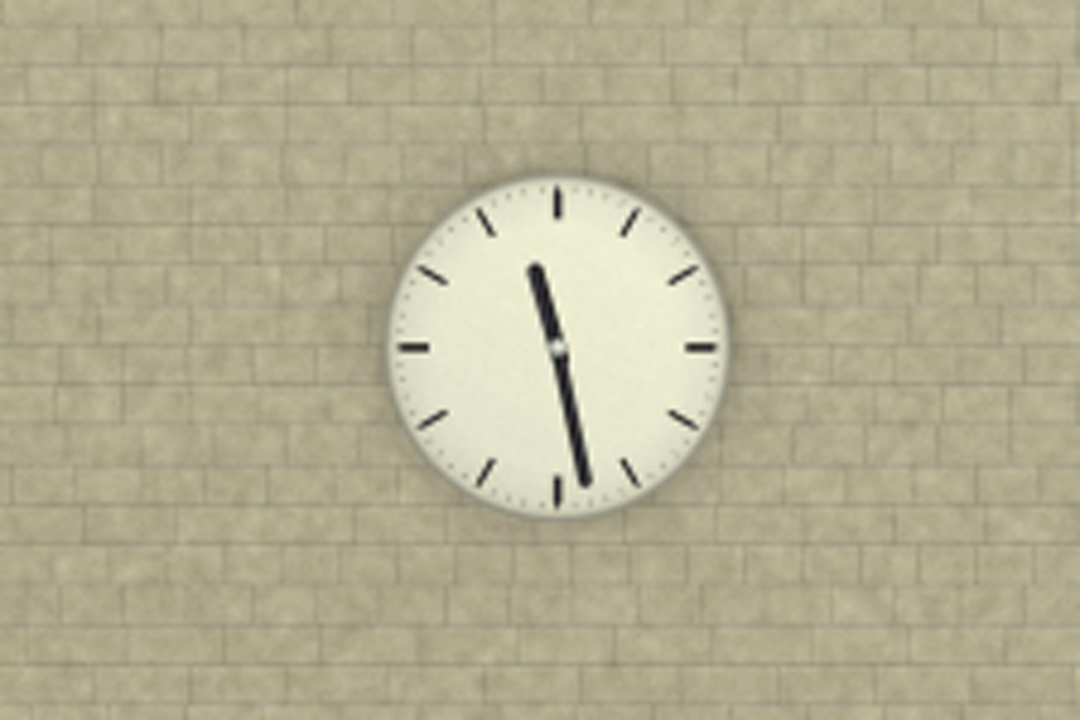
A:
11.28
